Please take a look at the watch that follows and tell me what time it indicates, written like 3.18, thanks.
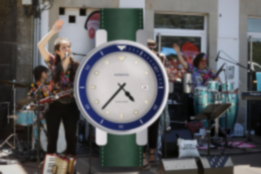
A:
4.37
